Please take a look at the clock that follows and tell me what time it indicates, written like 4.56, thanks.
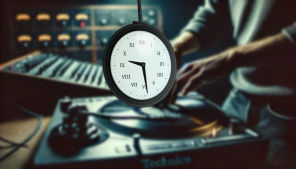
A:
9.29
